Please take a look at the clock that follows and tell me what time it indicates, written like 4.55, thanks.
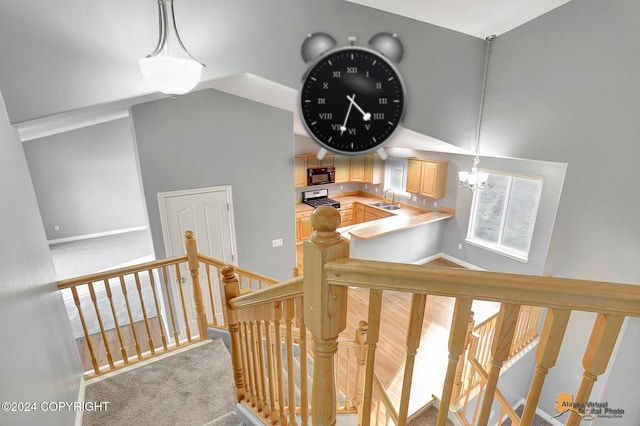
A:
4.33
